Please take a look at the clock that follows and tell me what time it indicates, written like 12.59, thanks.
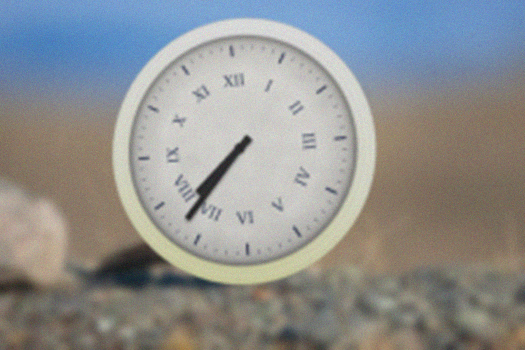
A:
7.37
